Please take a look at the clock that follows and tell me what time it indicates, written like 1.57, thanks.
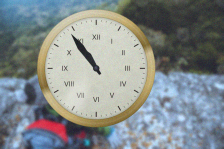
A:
10.54
